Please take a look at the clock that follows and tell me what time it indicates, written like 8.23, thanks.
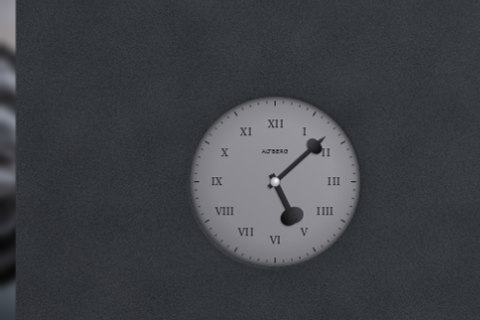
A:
5.08
